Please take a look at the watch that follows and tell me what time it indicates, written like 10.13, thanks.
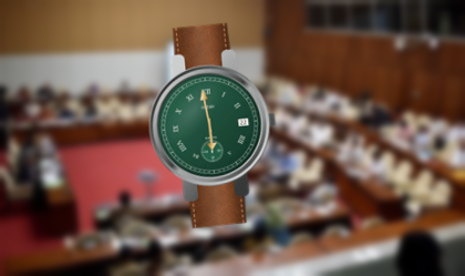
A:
5.59
